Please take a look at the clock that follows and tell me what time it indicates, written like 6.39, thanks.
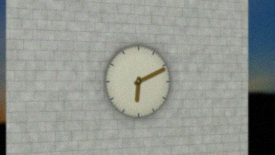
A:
6.11
